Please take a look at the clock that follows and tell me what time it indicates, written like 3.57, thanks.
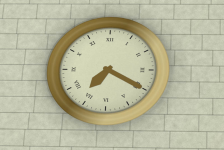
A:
7.20
